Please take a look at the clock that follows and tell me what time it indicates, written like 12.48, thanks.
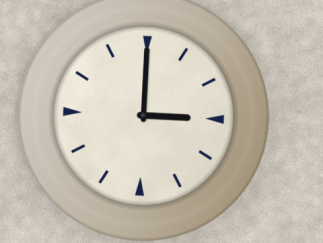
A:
3.00
